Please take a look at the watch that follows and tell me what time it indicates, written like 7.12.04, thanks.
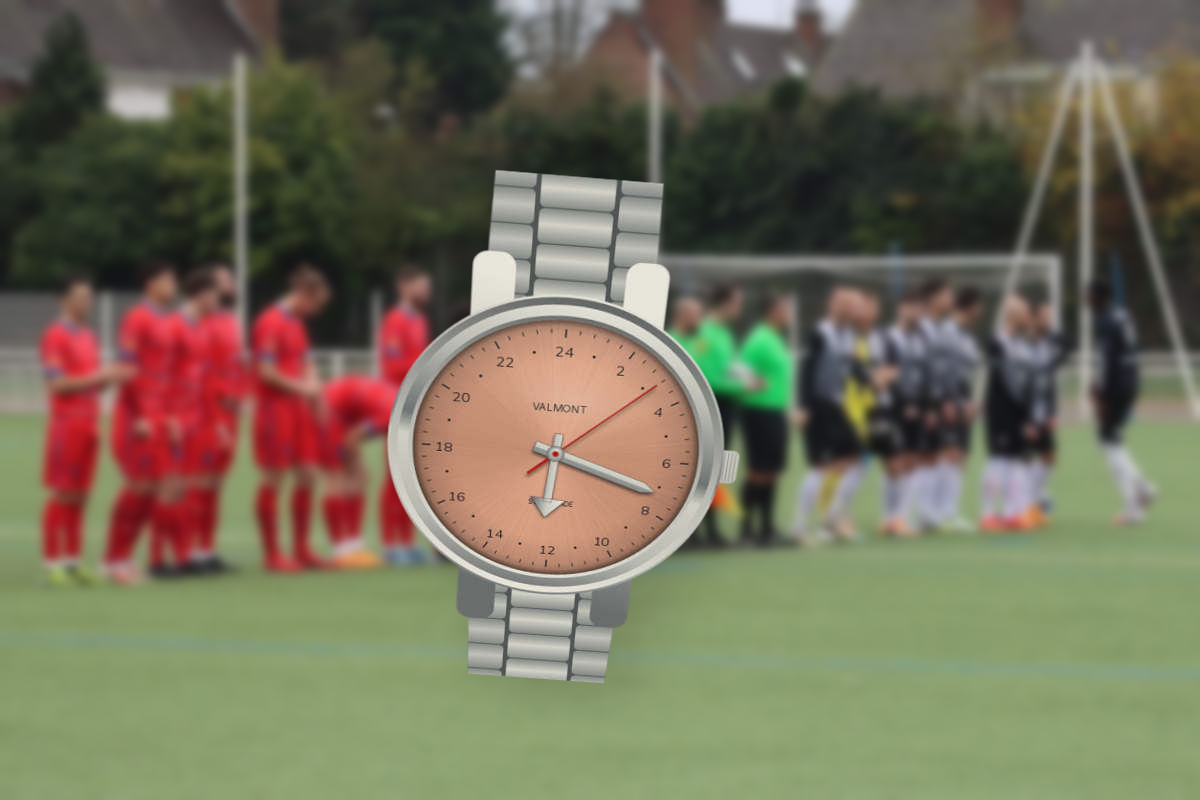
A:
12.18.08
